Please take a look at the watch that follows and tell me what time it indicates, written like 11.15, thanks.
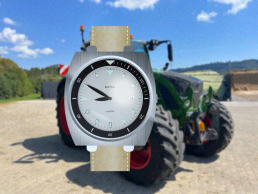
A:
8.50
